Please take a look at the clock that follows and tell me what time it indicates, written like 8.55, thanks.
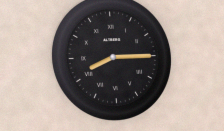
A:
8.15
